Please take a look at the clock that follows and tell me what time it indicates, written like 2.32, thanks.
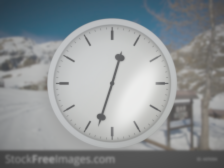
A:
12.33
